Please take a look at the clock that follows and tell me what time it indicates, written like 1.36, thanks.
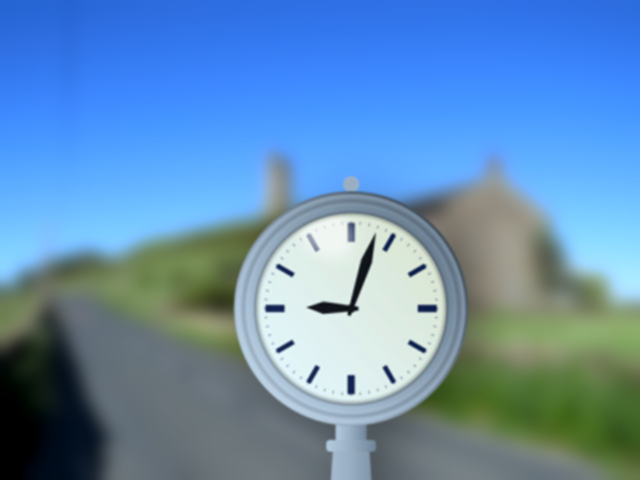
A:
9.03
